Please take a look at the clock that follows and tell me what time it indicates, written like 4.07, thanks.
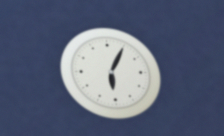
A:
6.05
